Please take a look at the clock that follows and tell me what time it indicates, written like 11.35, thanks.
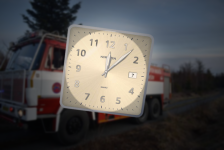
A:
12.07
